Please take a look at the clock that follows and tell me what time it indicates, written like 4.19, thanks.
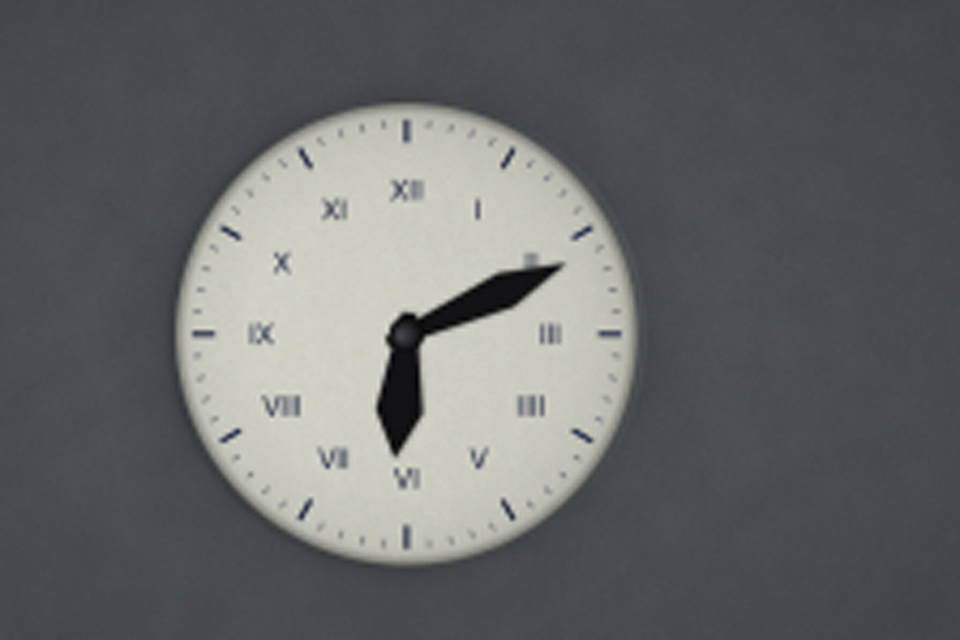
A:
6.11
